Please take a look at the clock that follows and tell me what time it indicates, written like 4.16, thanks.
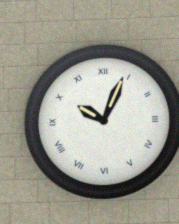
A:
10.04
